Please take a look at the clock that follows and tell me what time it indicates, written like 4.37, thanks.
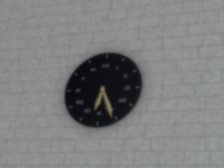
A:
6.26
